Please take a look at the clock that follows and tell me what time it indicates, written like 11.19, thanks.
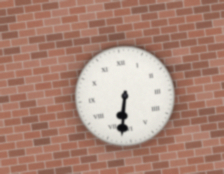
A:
6.32
